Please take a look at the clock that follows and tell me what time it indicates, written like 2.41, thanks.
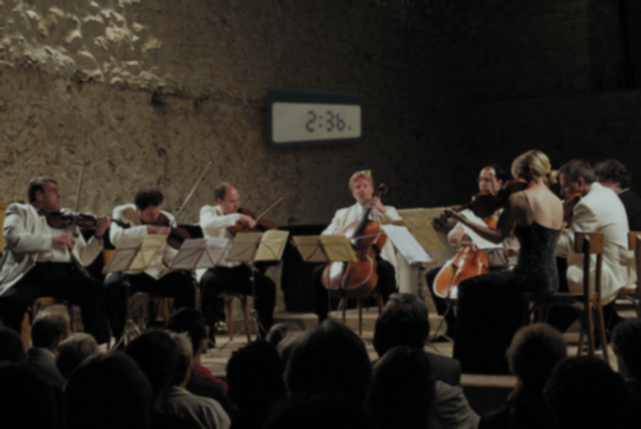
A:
2.36
